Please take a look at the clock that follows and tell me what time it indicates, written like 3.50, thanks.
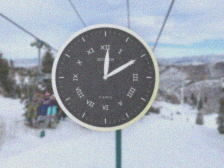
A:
12.10
